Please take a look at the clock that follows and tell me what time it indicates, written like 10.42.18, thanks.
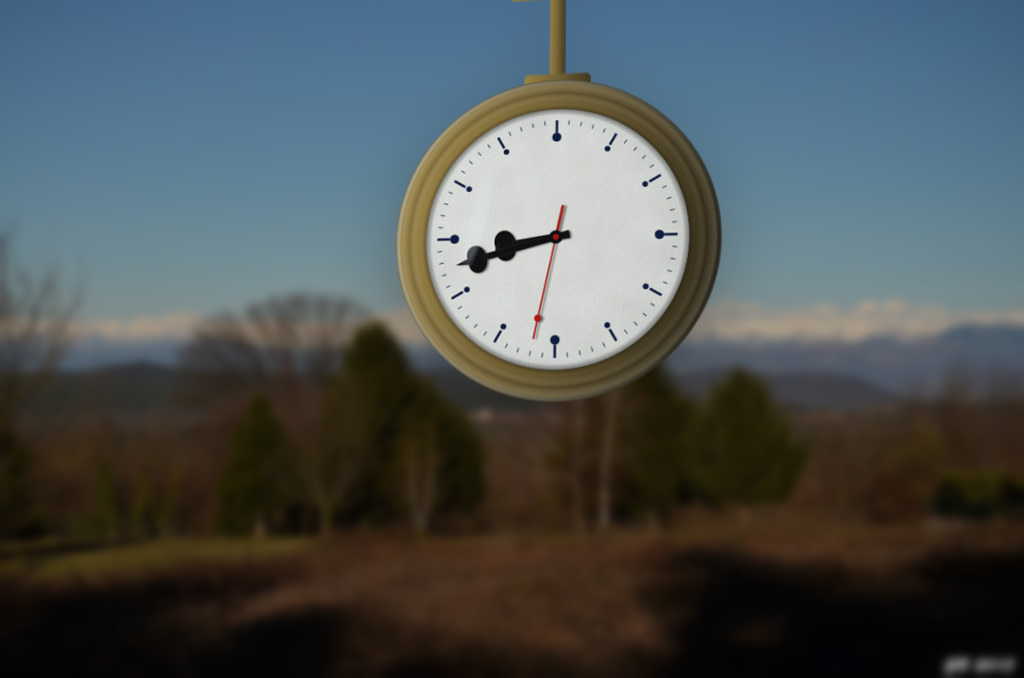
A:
8.42.32
